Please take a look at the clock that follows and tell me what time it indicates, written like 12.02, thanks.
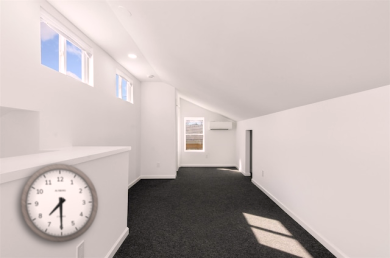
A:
7.30
